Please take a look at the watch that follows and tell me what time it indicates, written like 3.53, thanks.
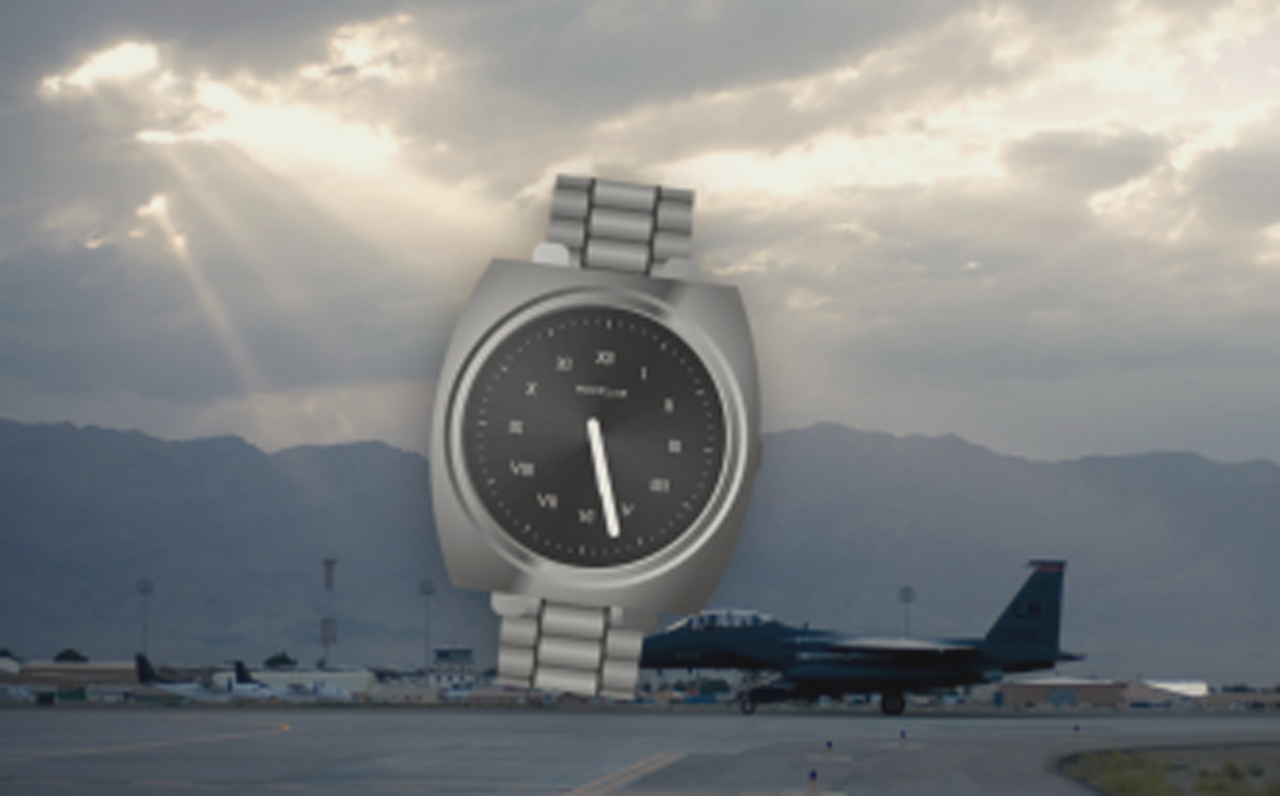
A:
5.27
